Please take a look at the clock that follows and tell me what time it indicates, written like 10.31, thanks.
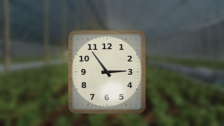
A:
2.54
